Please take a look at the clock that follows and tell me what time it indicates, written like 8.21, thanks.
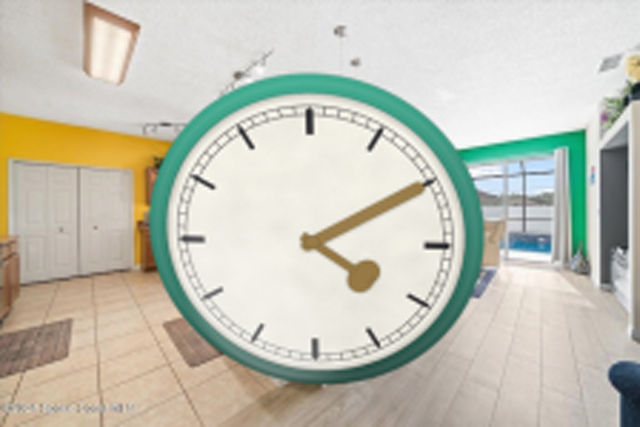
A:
4.10
